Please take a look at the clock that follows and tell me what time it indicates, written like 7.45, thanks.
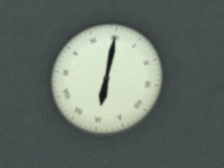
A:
6.00
